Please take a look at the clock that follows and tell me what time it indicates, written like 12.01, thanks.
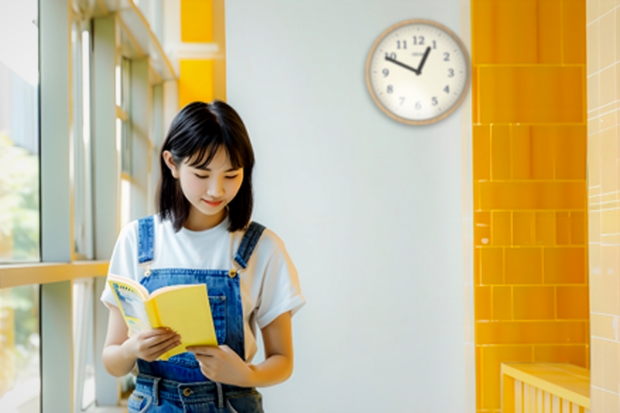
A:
12.49
